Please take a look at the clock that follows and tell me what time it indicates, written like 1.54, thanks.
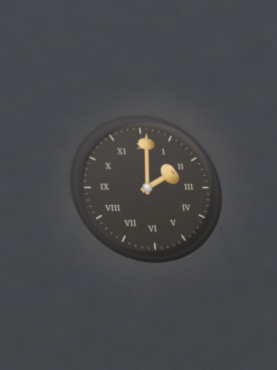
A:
2.01
